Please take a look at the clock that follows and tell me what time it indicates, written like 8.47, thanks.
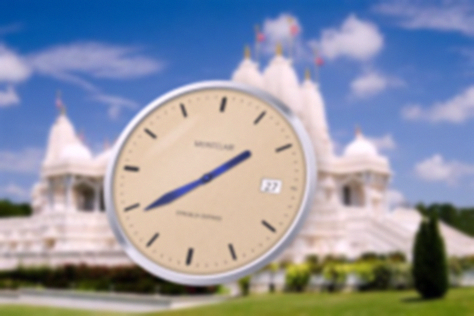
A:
1.39
